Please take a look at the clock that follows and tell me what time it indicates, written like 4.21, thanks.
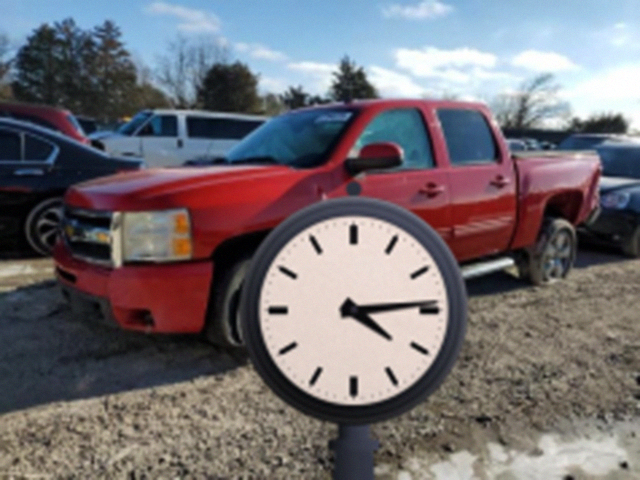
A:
4.14
